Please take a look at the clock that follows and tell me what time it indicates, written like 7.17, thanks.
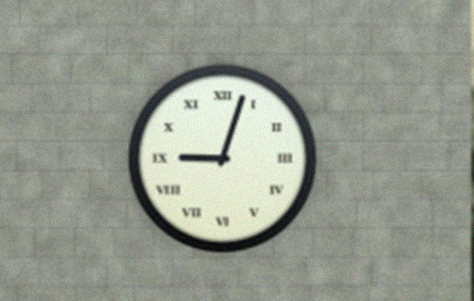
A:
9.03
